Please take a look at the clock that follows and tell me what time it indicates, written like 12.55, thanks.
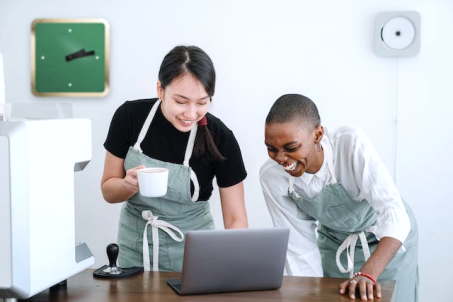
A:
2.13
